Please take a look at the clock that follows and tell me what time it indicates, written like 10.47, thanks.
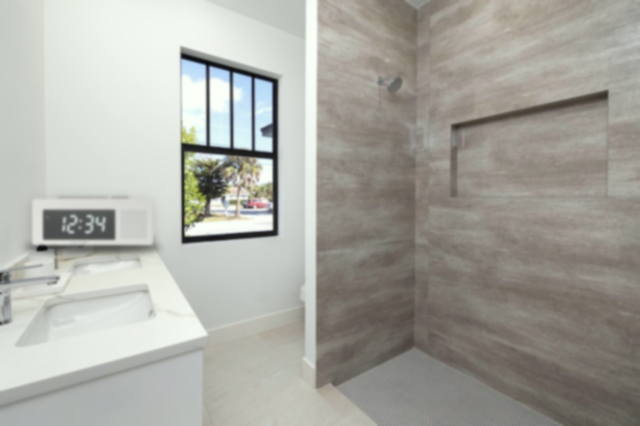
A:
12.34
